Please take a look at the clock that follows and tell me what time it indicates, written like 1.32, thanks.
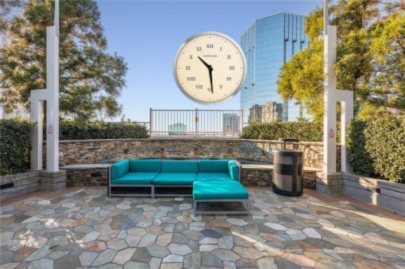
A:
10.29
